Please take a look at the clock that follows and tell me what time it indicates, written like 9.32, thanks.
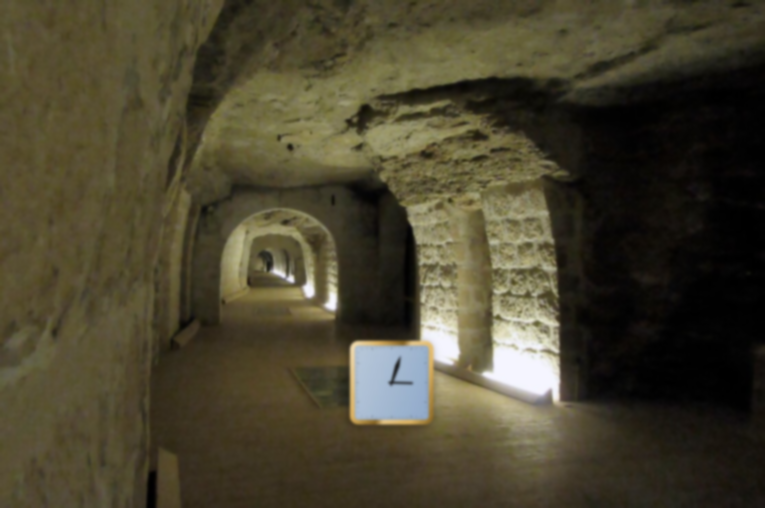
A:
3.03
